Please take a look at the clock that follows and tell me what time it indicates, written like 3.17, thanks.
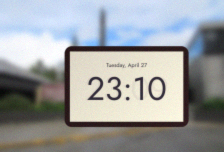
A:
23.10
